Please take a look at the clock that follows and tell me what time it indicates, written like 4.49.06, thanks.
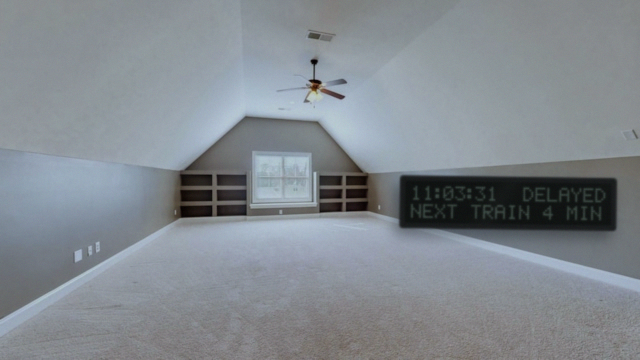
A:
11.03.31
